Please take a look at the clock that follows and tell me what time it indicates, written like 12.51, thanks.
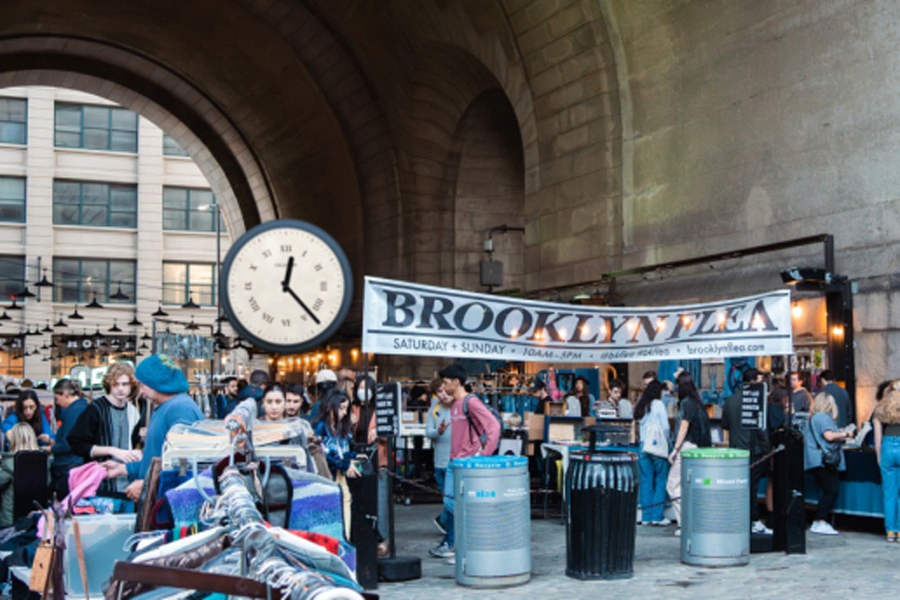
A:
12.23
